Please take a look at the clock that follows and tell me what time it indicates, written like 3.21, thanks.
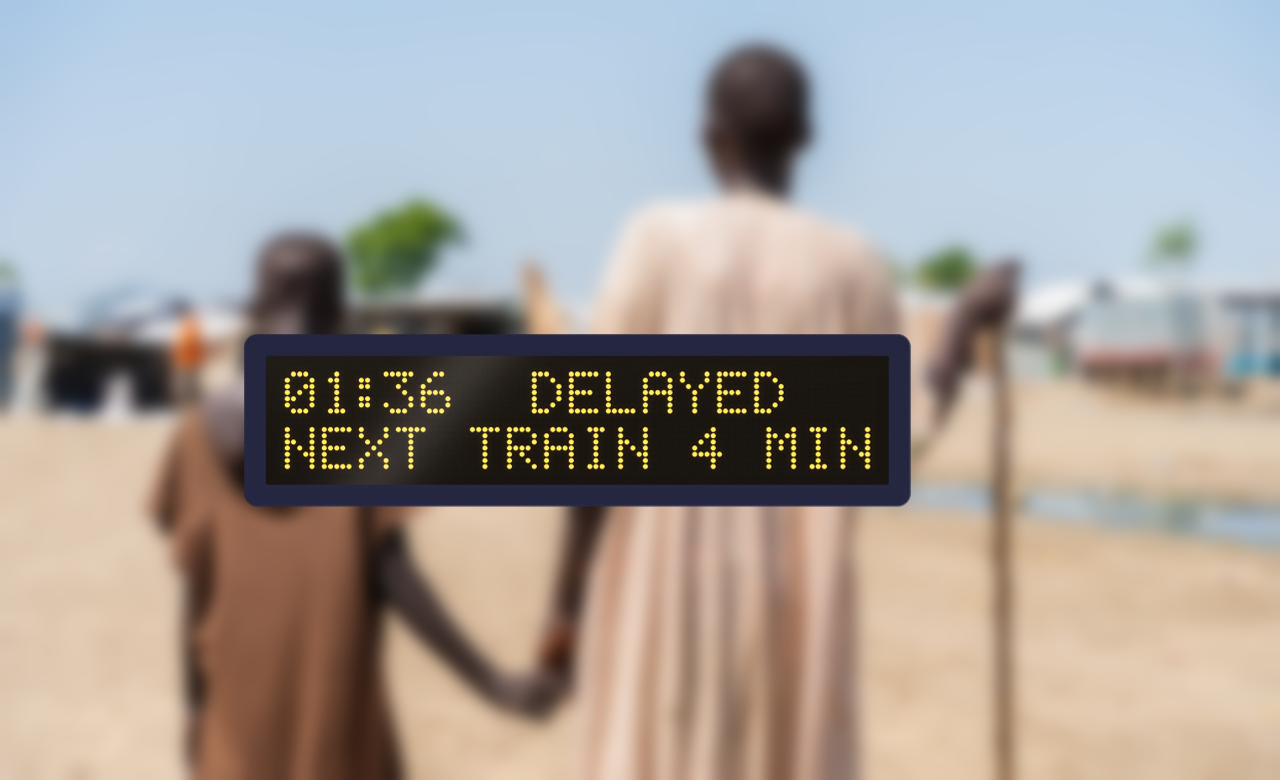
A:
1.36
